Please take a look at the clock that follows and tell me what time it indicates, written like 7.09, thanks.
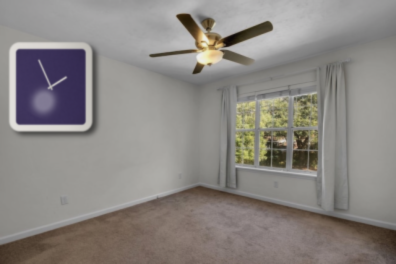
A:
1.56
